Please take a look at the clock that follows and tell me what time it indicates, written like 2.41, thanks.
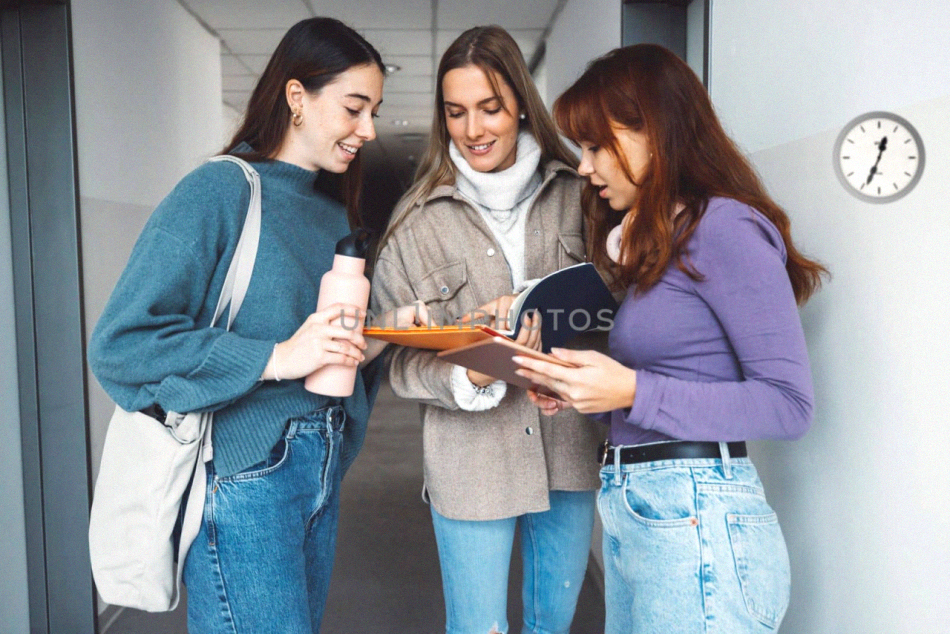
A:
12.34
